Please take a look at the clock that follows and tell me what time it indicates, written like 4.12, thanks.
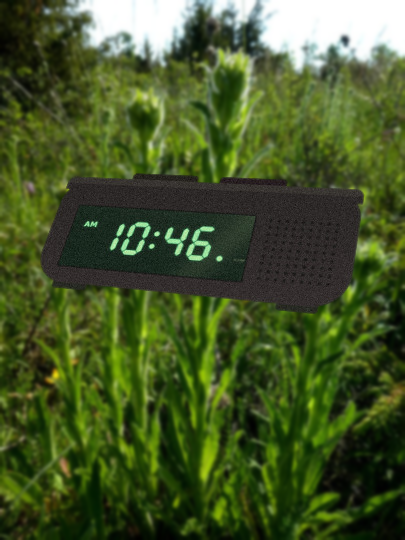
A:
10.46
